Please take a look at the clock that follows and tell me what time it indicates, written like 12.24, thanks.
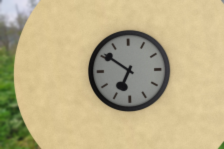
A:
6.51
